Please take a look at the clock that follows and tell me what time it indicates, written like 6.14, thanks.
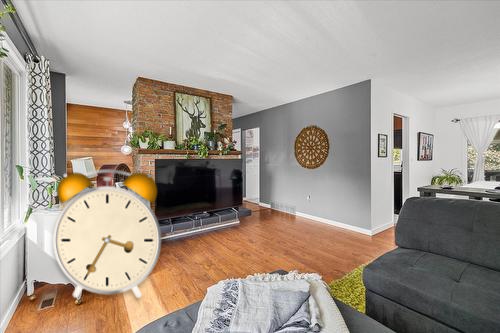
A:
3.35
